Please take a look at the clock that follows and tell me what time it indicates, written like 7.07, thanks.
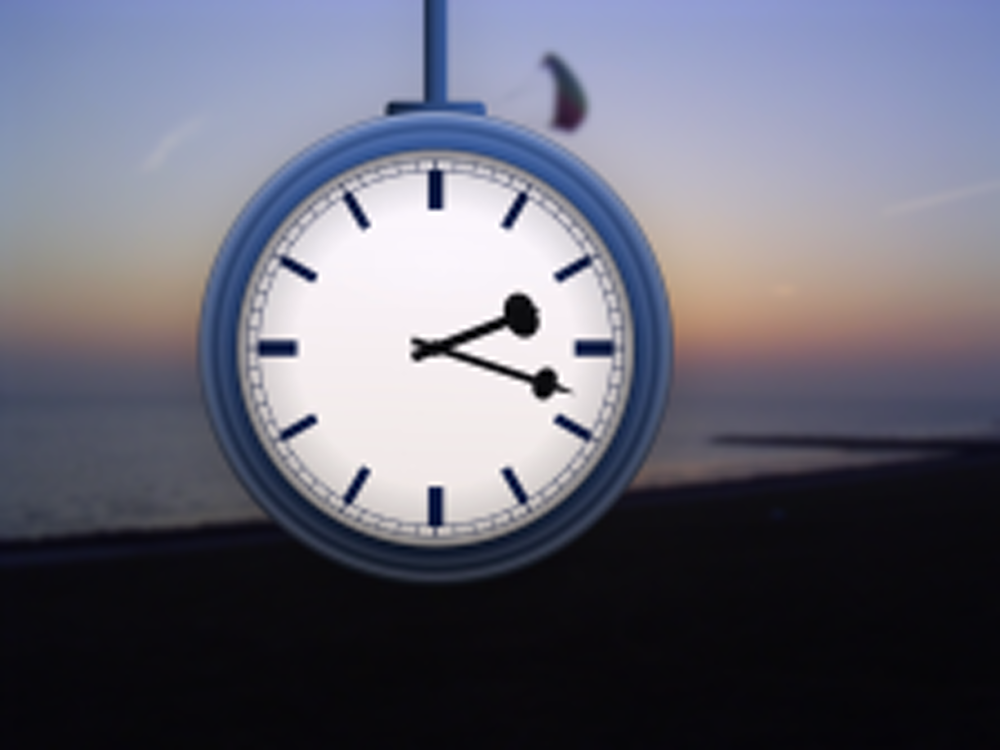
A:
2.18
